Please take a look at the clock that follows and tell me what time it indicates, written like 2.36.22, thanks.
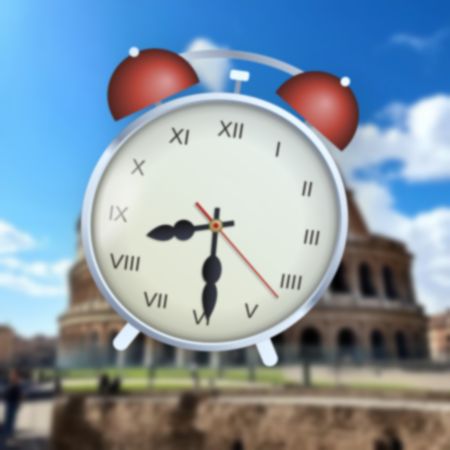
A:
8.29.22
